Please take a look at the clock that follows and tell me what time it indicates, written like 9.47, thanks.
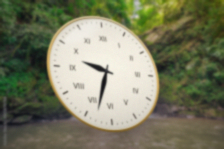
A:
9.33
